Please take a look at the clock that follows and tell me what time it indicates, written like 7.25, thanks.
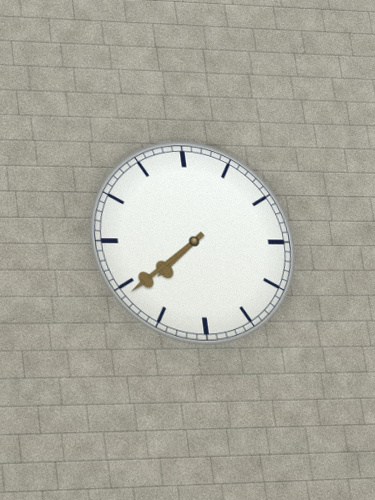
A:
7.39
